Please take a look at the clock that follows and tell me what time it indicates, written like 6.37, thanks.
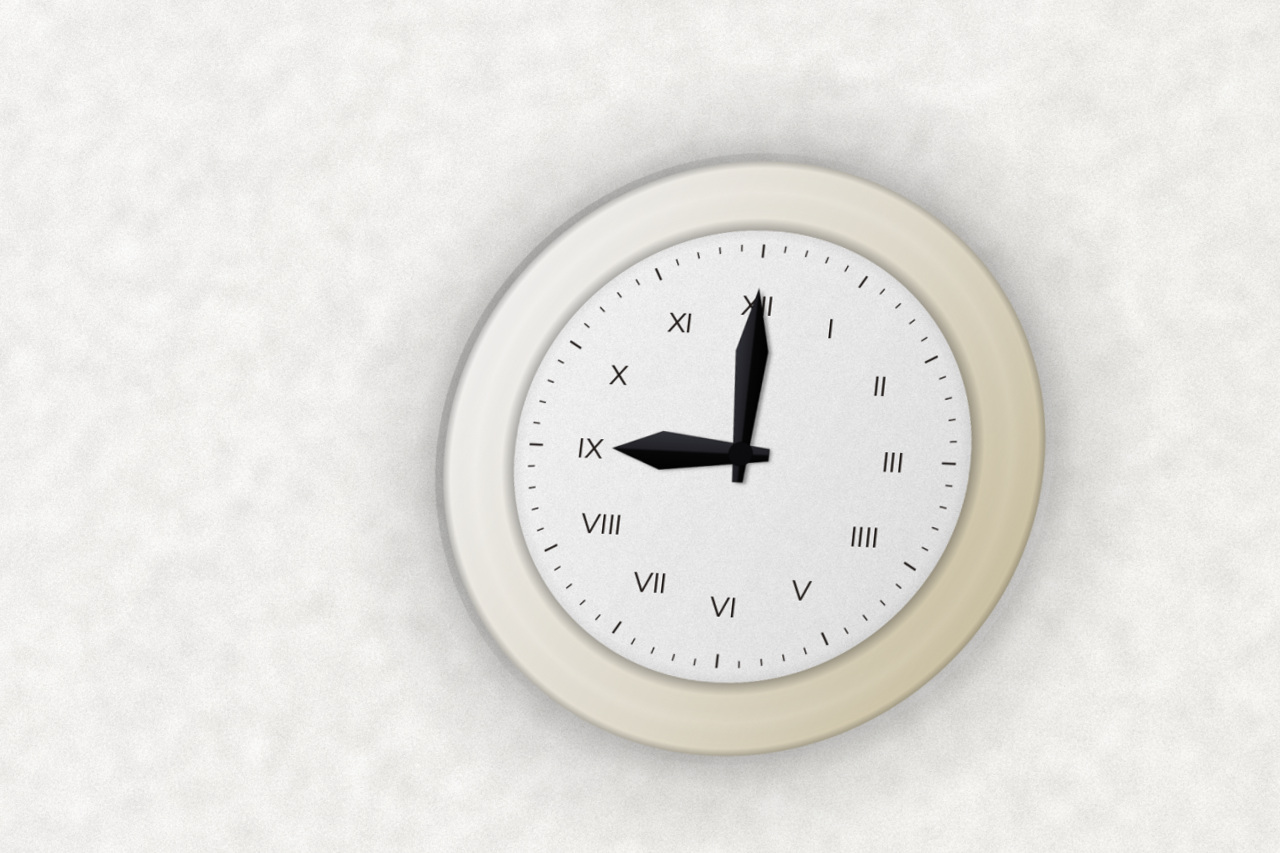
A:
9.00
